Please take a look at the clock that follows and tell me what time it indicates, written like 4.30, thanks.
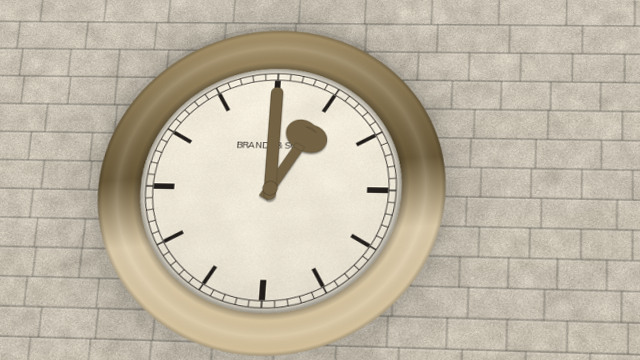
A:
1.00
